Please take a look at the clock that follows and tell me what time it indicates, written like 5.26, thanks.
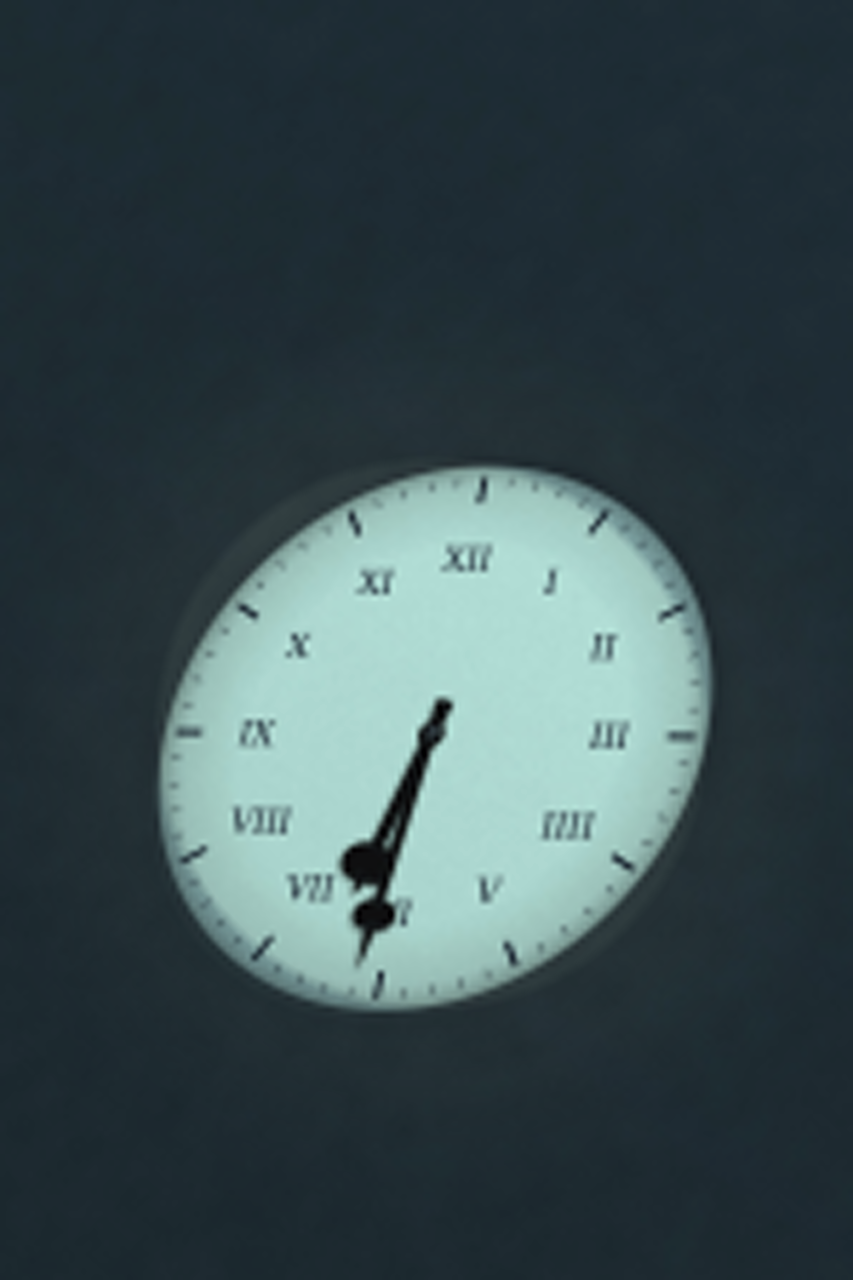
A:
6.31
